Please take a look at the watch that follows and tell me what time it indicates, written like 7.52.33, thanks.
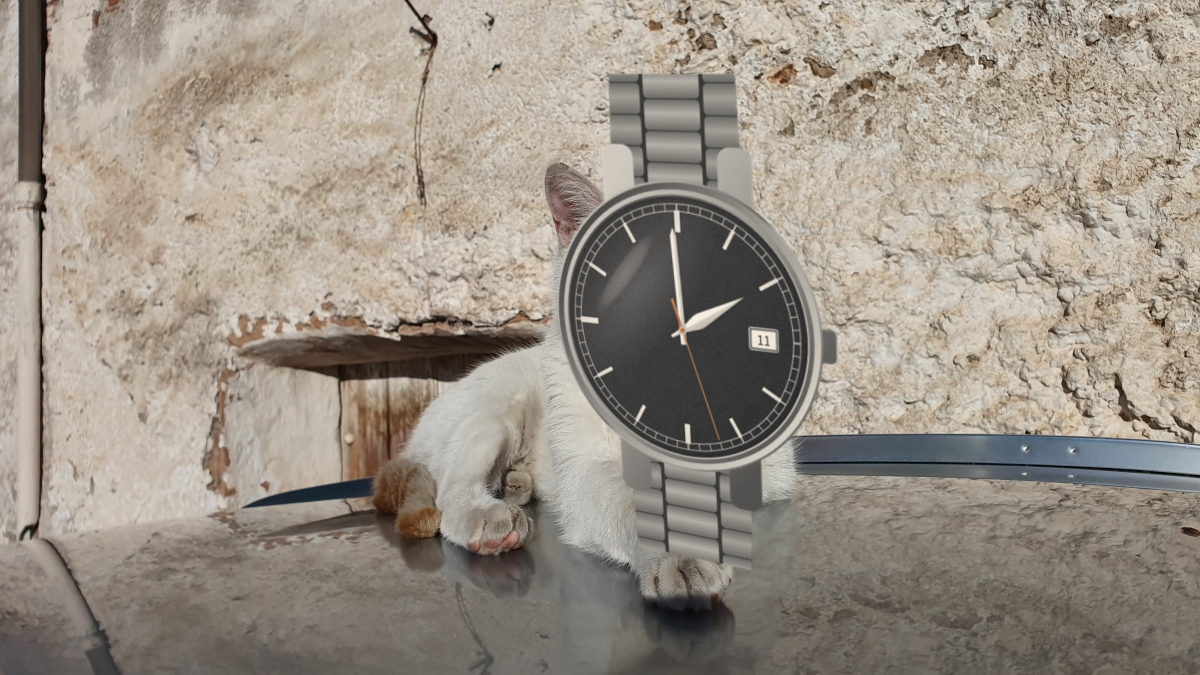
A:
1.59.27
